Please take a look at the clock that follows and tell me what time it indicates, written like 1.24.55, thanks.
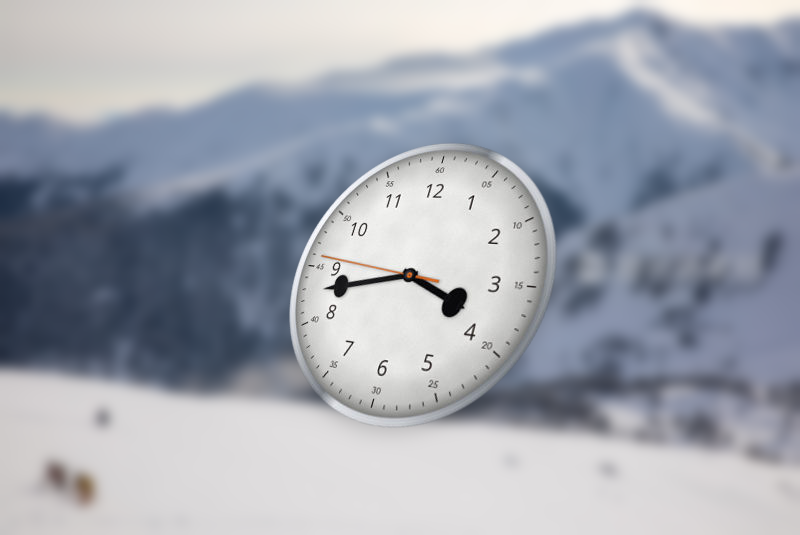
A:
3.42.46
